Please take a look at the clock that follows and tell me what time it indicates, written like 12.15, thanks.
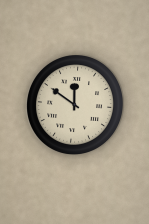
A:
11.50
